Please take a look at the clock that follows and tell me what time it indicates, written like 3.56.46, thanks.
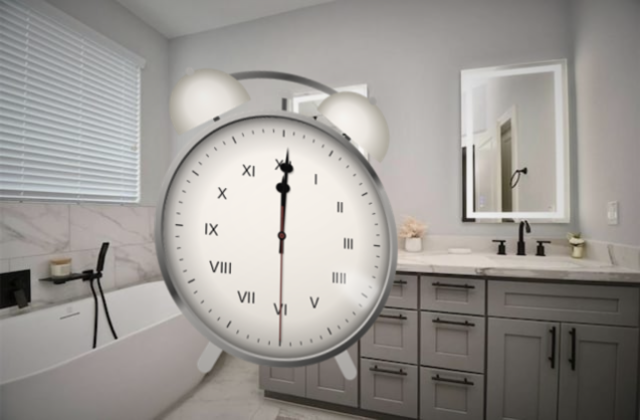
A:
12.00.30
